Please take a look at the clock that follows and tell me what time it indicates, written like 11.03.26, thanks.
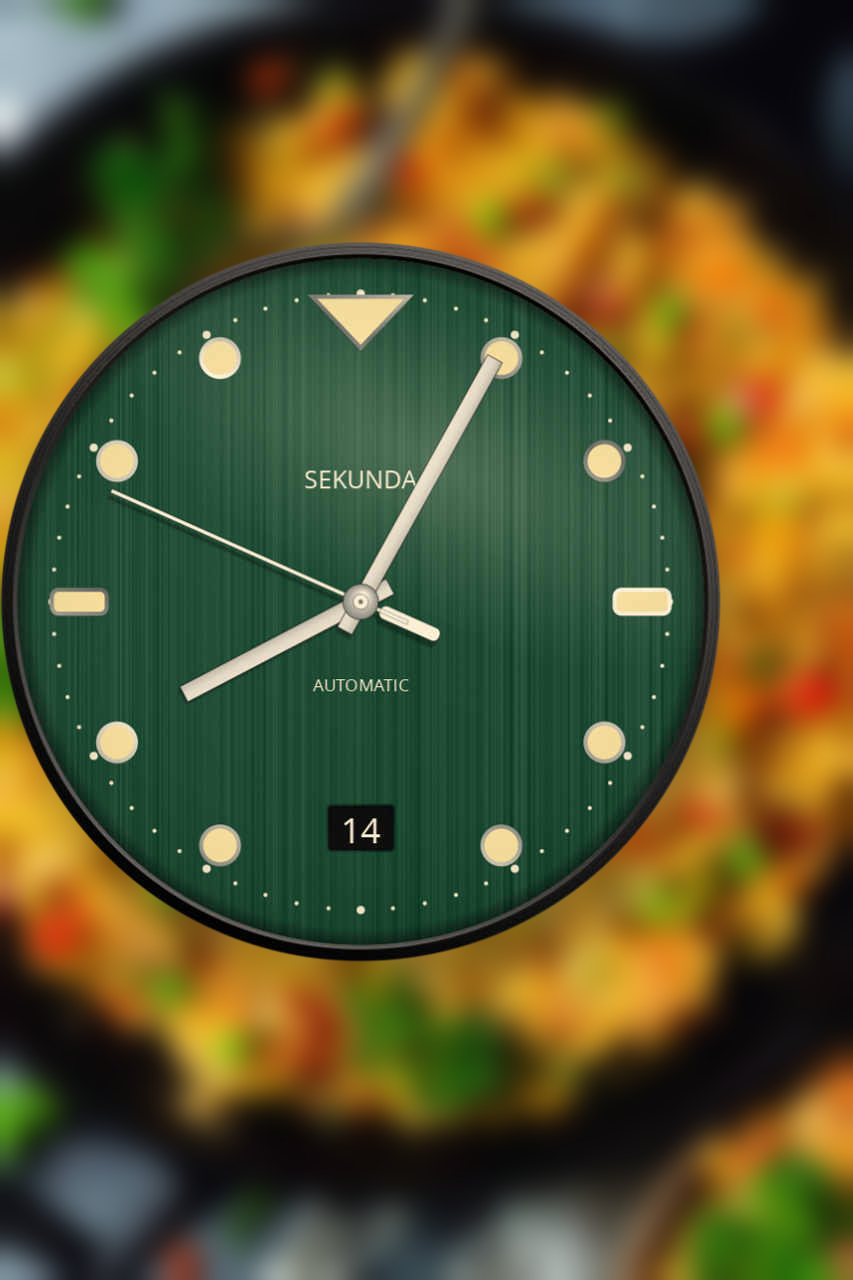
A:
8.04.49
